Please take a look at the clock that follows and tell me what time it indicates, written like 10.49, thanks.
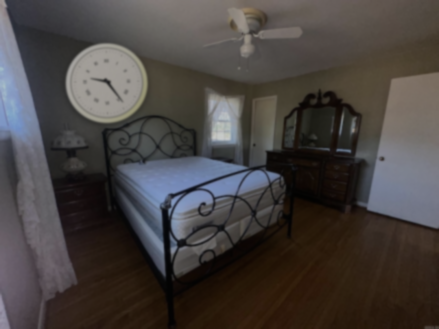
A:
9.24
